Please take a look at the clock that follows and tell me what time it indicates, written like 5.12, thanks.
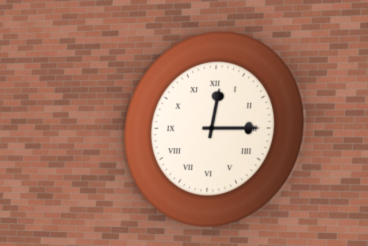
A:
12.15
